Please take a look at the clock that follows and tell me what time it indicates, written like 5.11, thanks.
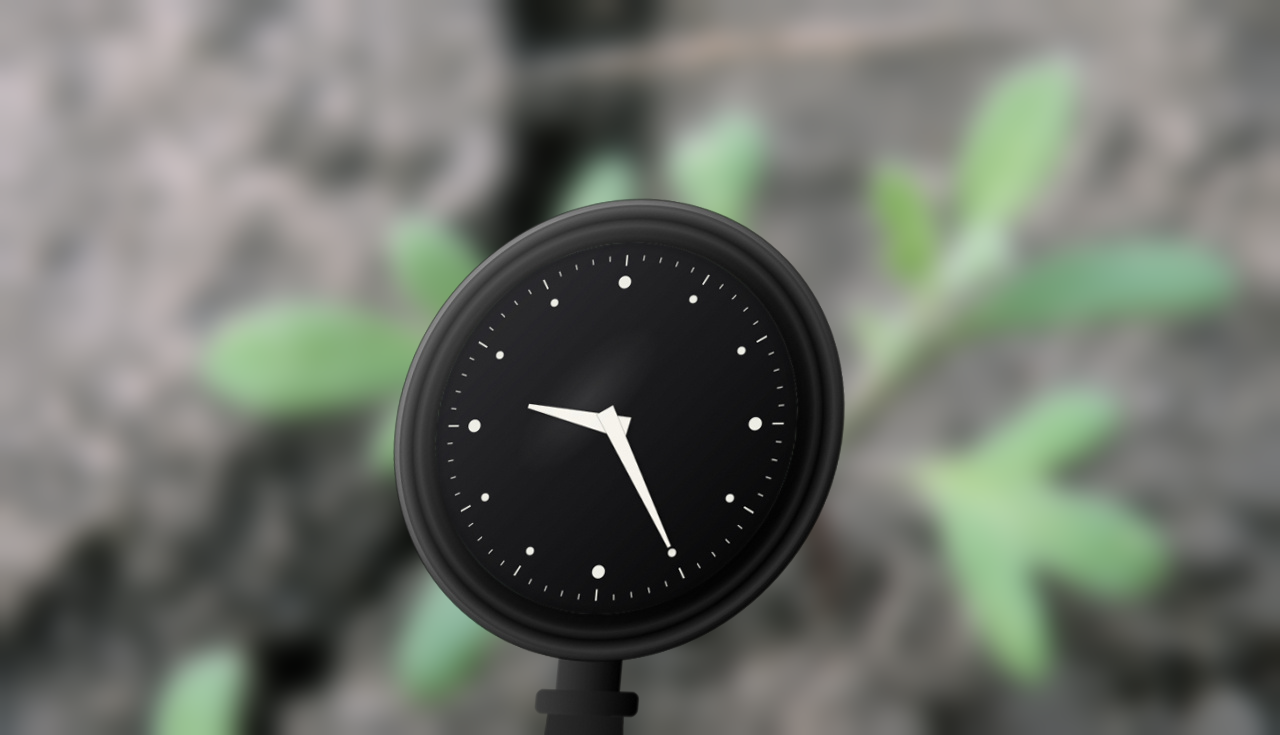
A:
9.25
